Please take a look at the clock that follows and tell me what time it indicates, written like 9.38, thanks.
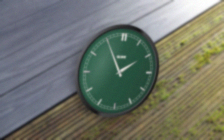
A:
1.55
